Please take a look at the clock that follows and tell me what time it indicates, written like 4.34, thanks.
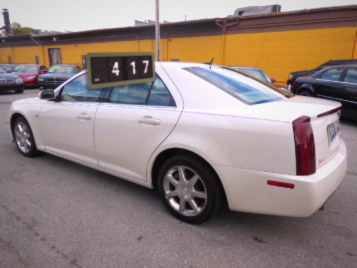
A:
4.17
